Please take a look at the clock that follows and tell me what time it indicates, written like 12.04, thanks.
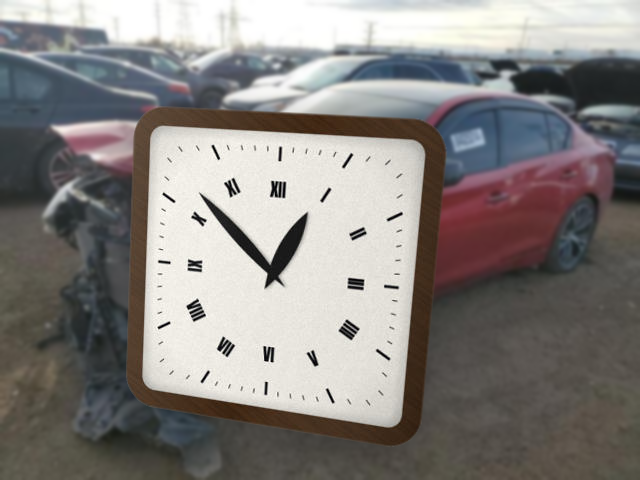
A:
12.52
